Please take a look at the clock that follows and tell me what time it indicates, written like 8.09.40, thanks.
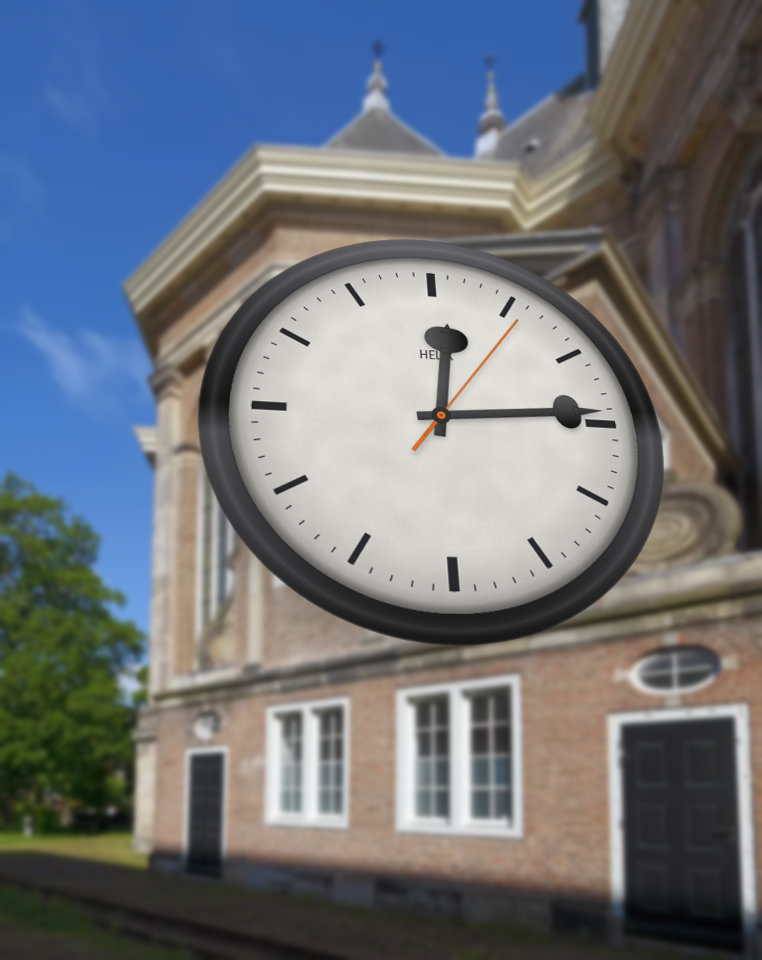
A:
12.14.06
